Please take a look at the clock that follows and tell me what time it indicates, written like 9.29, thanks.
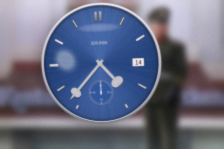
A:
4.37
